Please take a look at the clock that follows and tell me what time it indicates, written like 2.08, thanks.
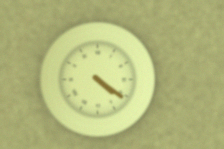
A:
4.21
